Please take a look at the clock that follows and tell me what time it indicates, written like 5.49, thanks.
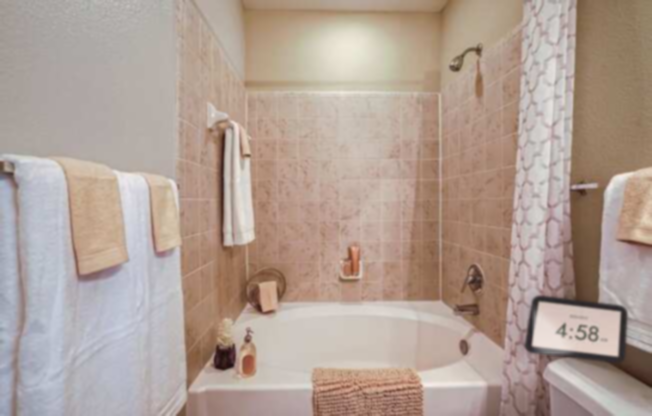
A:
4.58
